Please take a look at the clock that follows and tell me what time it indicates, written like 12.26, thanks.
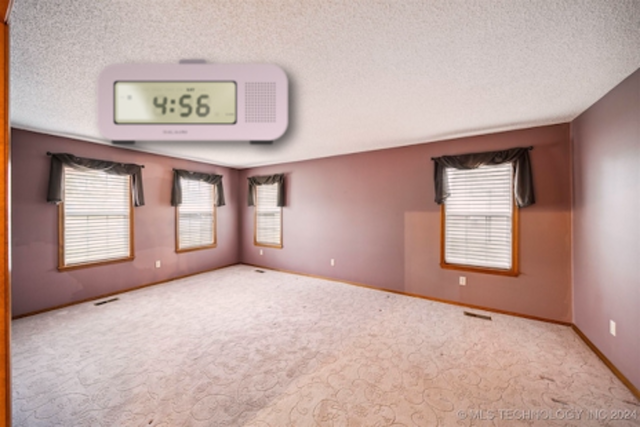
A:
4.56
